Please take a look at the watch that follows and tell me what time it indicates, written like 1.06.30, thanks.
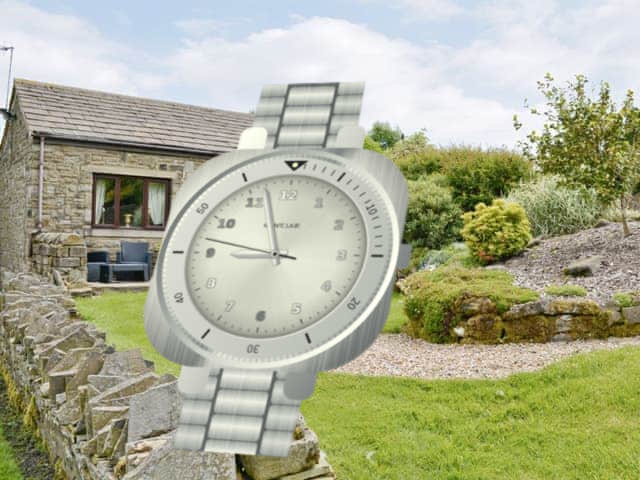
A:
8.56.47
